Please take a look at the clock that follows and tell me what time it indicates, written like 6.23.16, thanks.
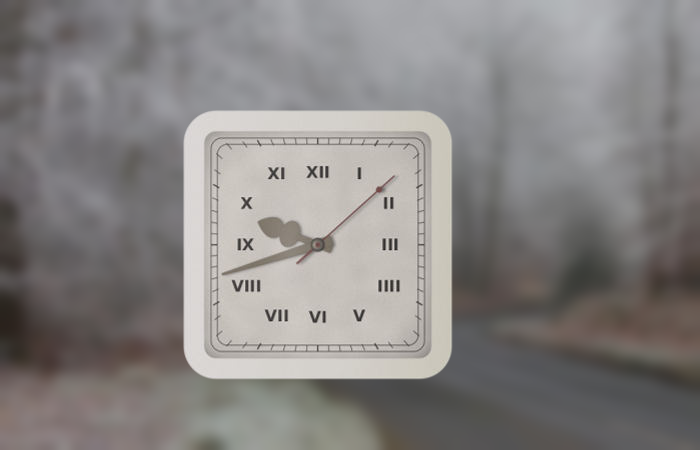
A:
9.42.08
